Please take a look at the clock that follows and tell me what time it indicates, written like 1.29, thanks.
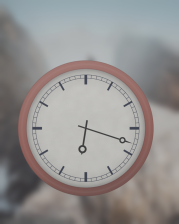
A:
6.18
